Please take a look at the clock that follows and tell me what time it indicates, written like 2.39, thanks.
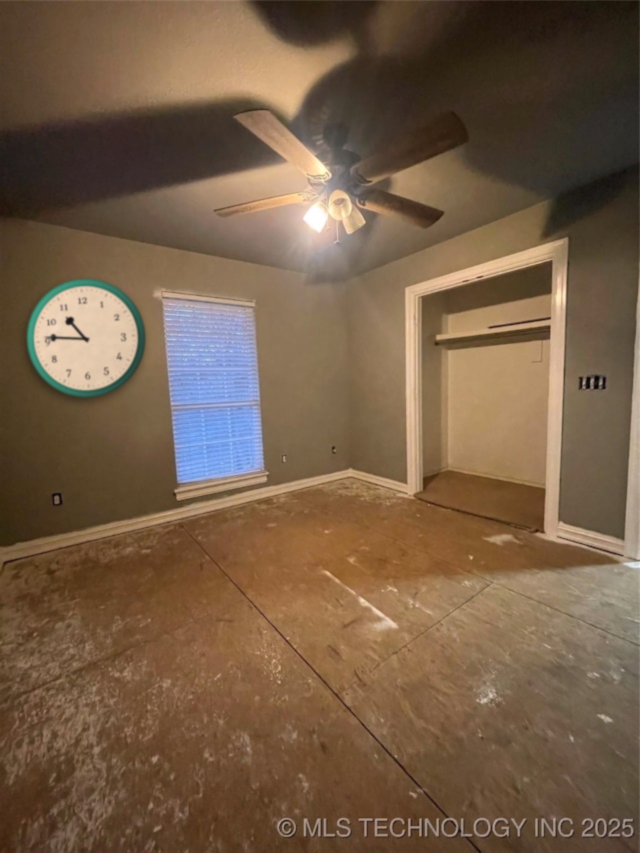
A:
10.46
